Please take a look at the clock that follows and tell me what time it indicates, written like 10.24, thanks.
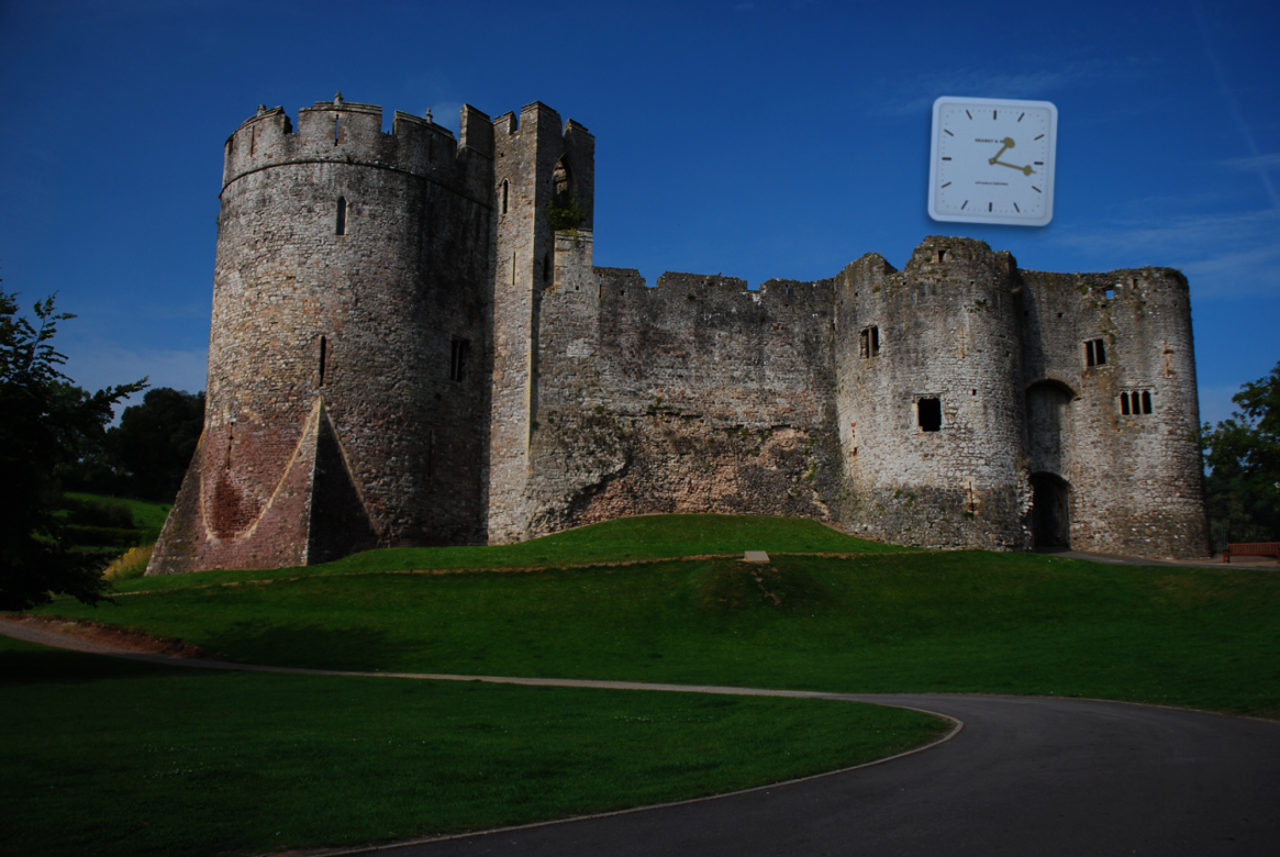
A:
1.17
